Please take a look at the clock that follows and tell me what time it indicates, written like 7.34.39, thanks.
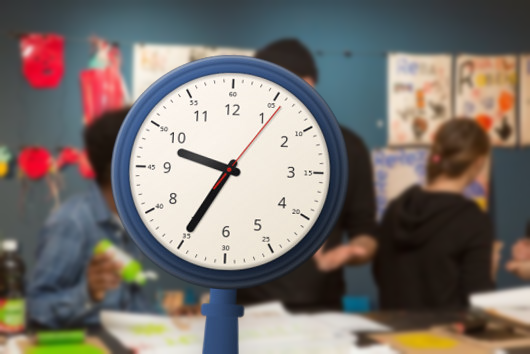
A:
9.35.06
